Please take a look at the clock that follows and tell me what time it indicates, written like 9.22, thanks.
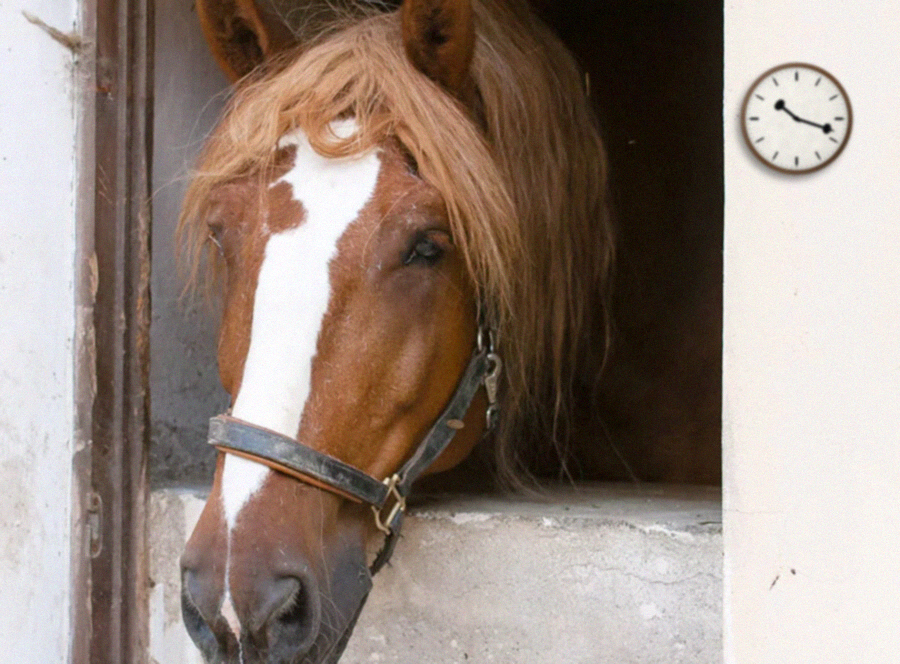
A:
10.18
